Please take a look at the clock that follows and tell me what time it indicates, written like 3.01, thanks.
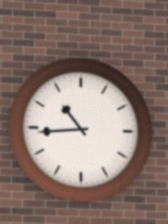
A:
10.44
